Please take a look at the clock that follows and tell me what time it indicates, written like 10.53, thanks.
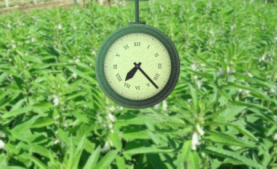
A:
7.23
